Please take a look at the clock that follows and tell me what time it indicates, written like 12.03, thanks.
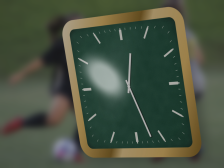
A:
12.27
